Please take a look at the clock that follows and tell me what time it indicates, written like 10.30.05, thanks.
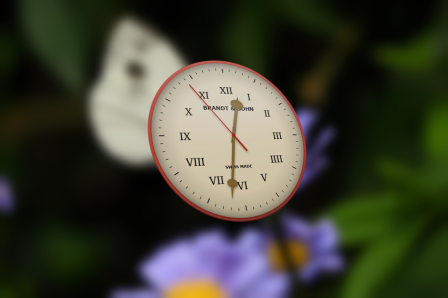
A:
12.31.54
